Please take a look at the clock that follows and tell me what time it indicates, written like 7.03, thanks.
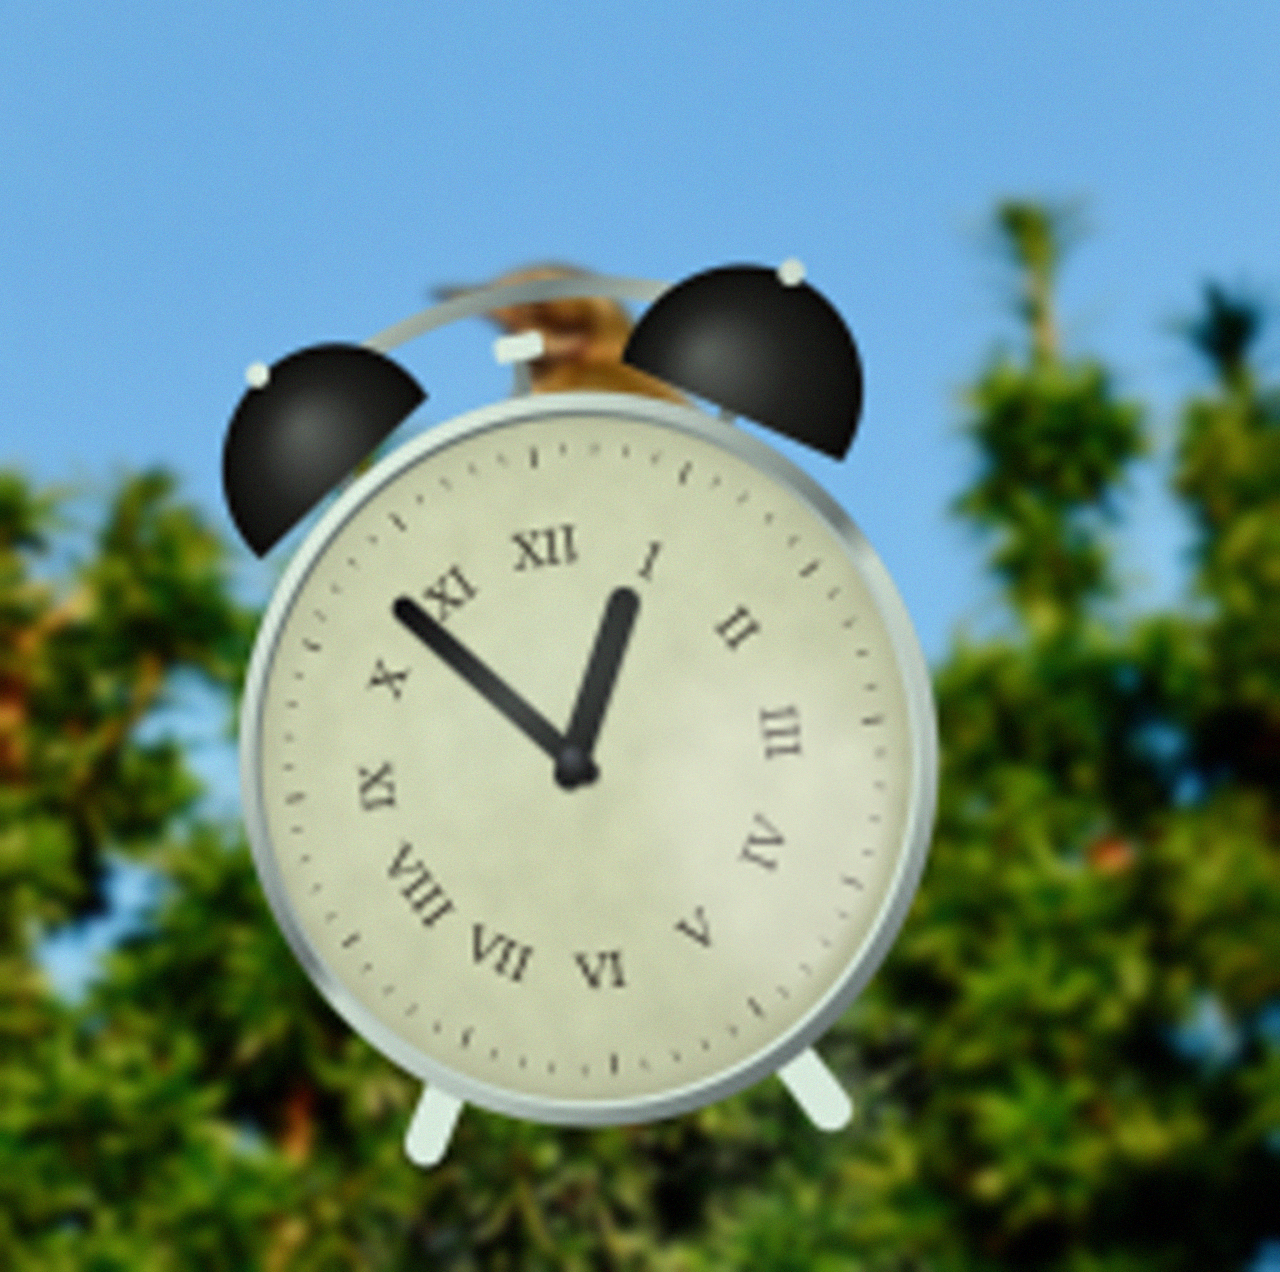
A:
12.53
